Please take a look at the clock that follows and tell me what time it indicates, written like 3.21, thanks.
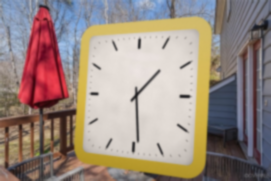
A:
1.29
